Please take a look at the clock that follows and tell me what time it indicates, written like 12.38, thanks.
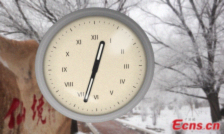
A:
12.33
